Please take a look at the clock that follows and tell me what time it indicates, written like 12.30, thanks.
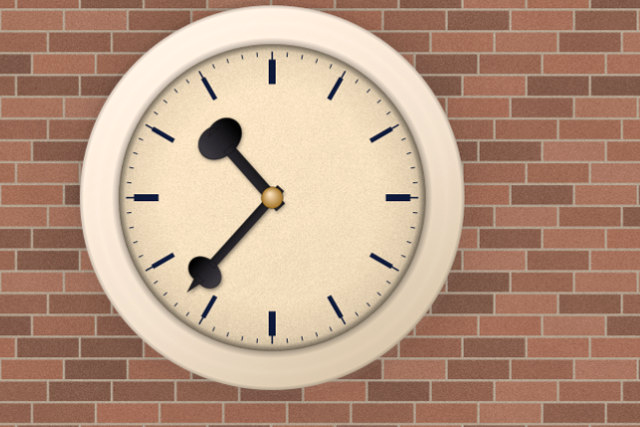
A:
10.37
